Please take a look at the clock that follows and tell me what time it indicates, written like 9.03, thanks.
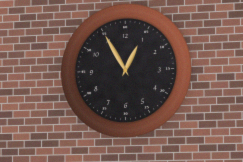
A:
12.55
